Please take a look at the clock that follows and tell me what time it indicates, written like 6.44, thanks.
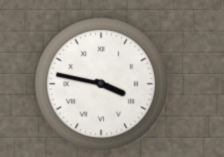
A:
3.47
